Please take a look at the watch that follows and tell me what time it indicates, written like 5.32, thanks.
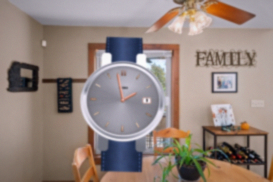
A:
1.58
